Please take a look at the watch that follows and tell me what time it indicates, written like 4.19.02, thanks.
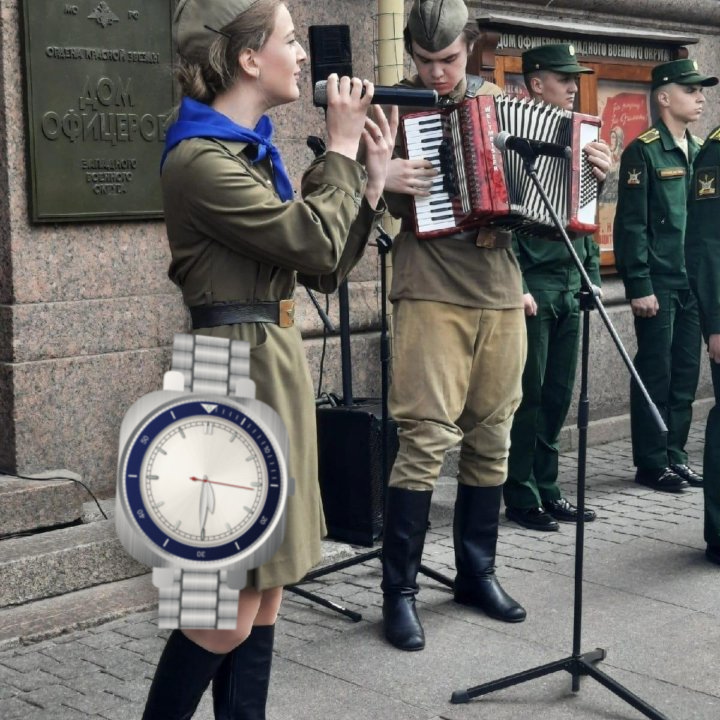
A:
5.30.16
